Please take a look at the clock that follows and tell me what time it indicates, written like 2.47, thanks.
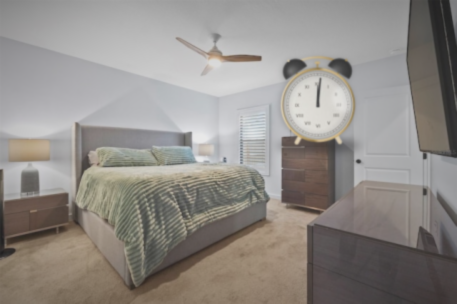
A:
12.01
